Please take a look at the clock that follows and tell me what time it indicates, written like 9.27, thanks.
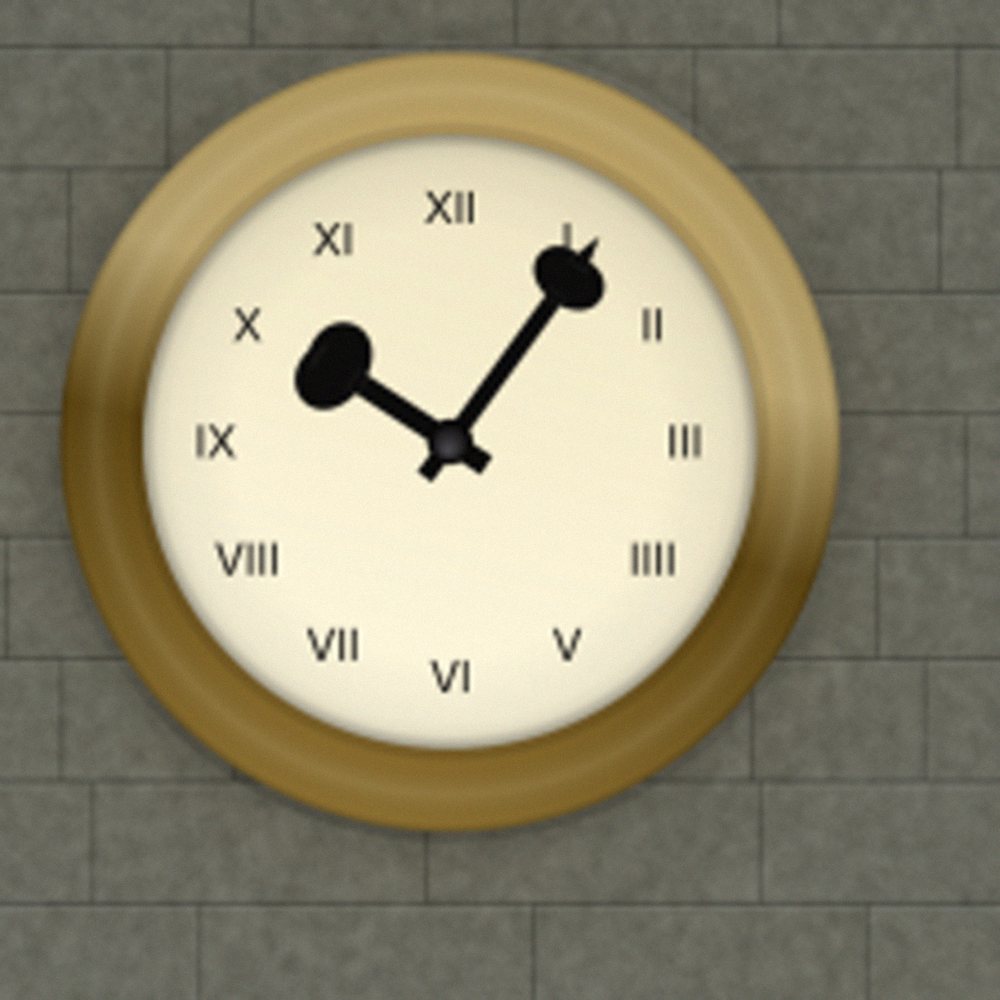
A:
10.06
